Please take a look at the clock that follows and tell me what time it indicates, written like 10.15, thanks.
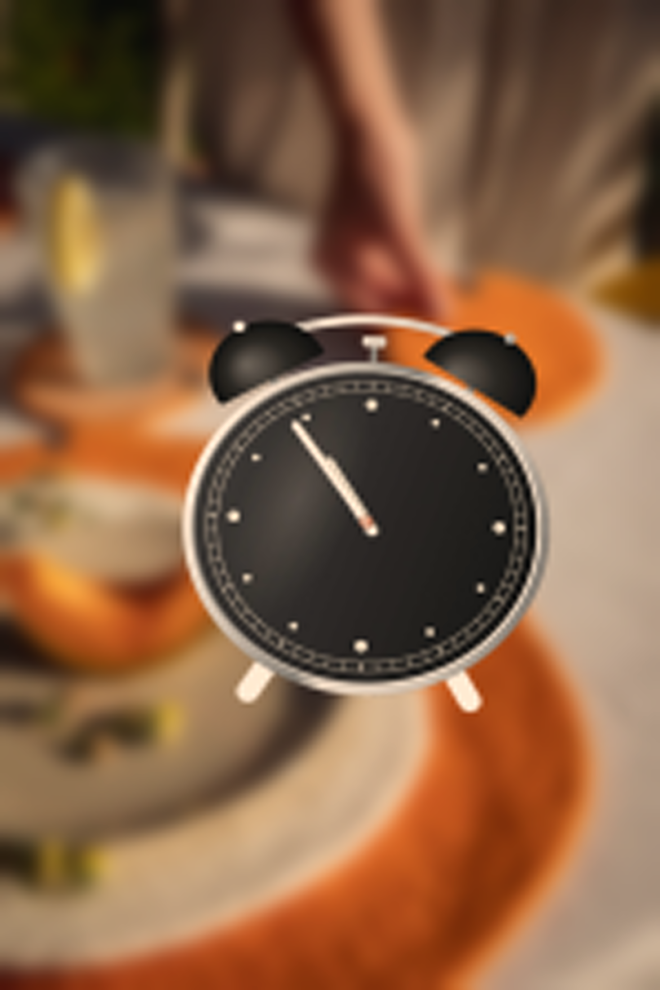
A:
10.54
